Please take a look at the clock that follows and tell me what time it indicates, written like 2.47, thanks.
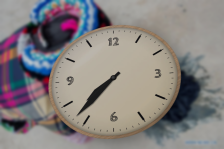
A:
7.37
